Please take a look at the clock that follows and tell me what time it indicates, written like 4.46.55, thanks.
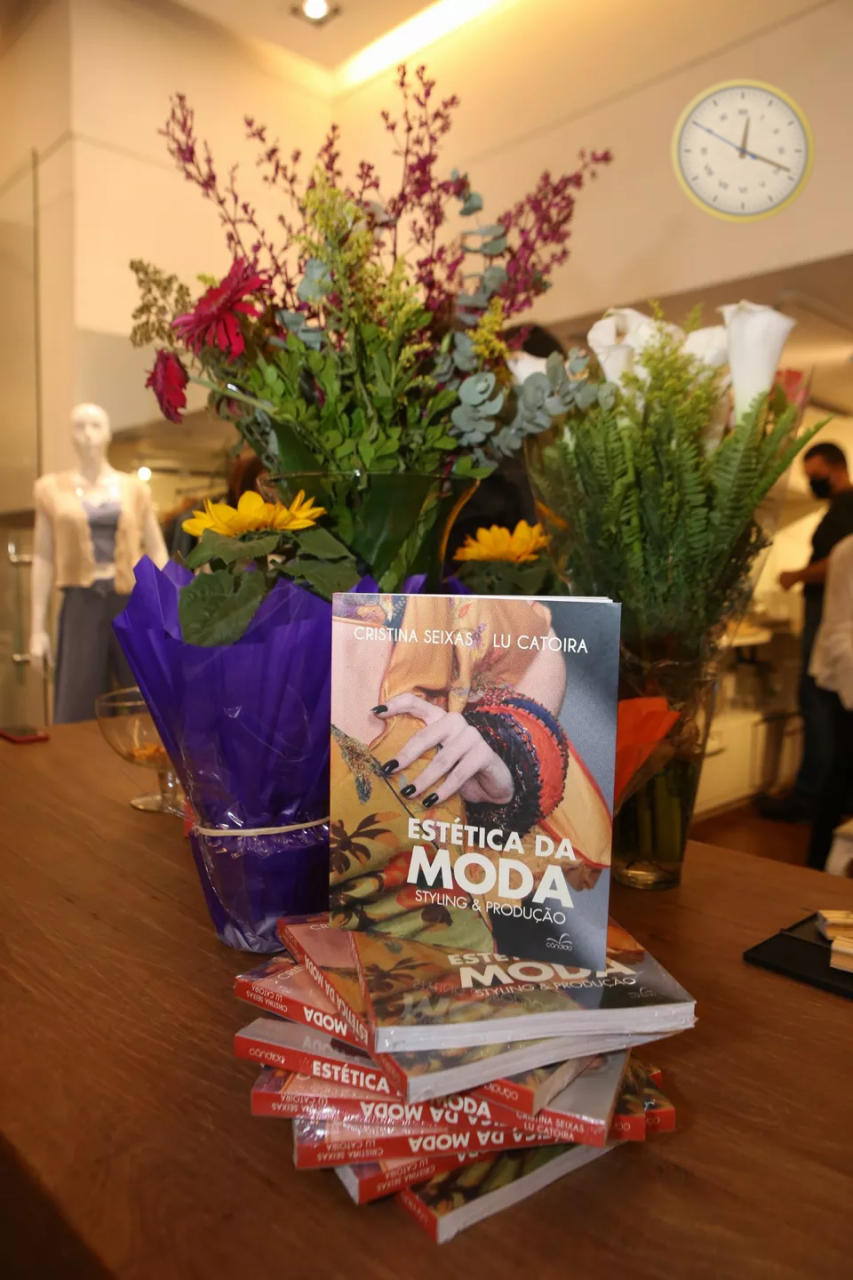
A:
12.18.50
